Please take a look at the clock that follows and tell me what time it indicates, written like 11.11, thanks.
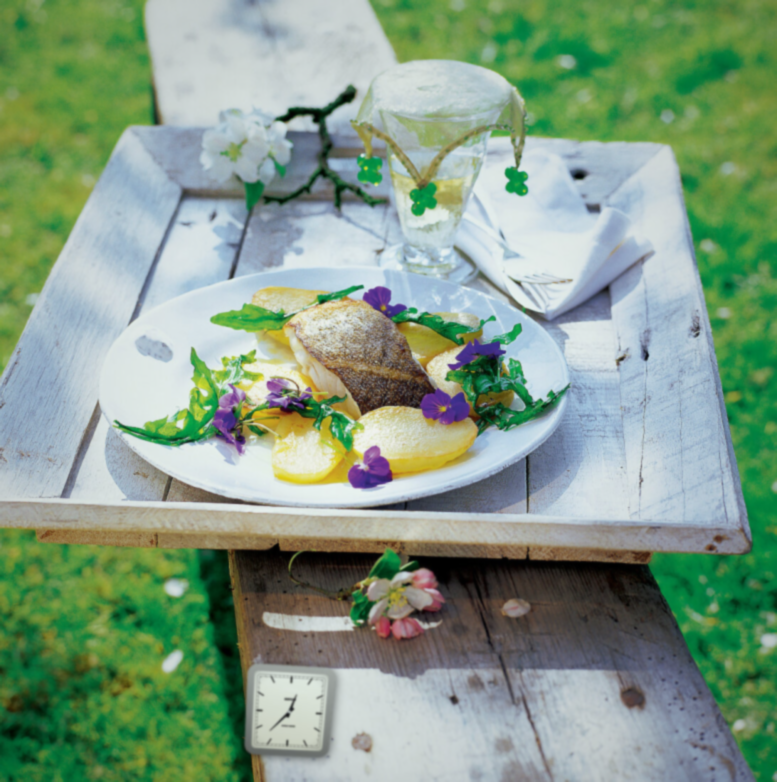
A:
12.37
